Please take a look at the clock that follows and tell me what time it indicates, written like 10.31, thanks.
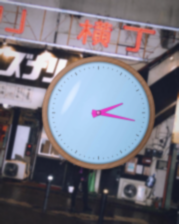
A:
2.17
